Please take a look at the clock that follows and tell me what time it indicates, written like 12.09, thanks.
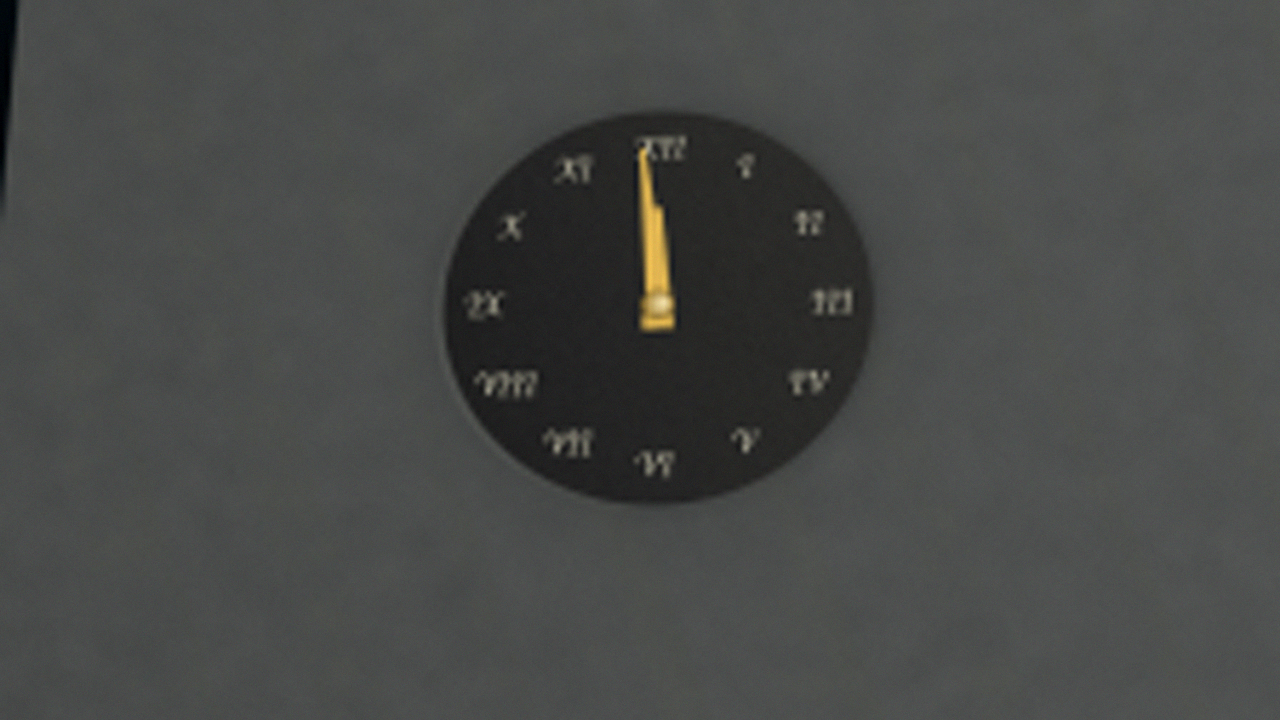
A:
11.59
